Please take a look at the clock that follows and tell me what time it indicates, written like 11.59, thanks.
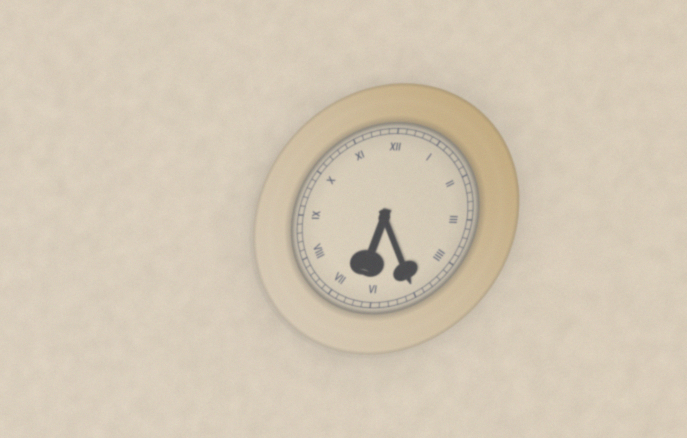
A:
6.25
